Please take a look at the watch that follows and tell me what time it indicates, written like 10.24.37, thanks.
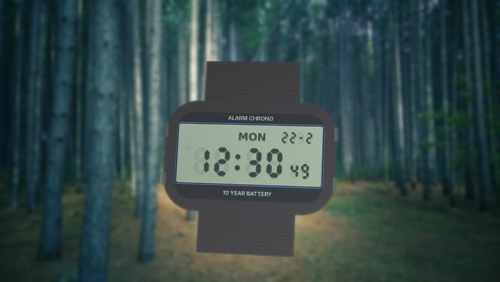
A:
12.30.49
